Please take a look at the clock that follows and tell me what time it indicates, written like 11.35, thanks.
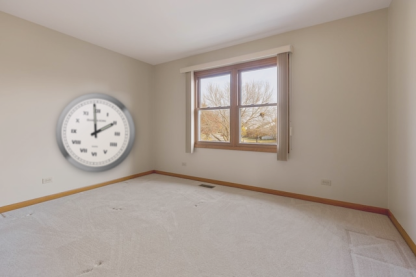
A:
1.59
